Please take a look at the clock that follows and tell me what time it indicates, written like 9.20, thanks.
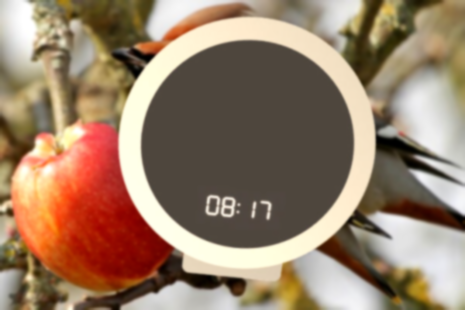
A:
8.17
